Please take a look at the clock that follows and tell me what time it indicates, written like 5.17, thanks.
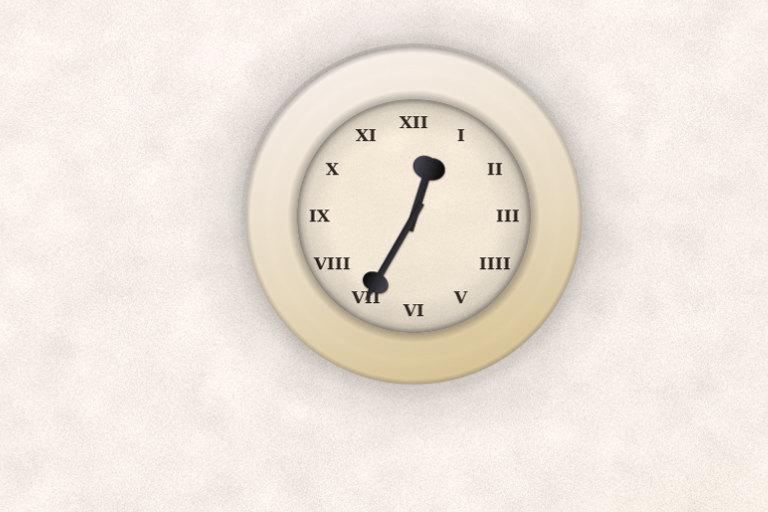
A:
12.35
